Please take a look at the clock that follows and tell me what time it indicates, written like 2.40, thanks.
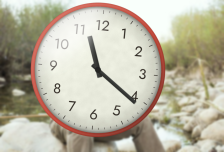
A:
11.21
